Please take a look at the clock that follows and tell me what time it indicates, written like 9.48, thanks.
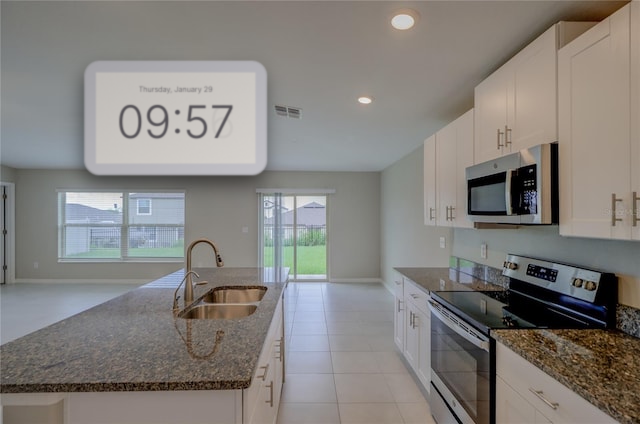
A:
9.57
